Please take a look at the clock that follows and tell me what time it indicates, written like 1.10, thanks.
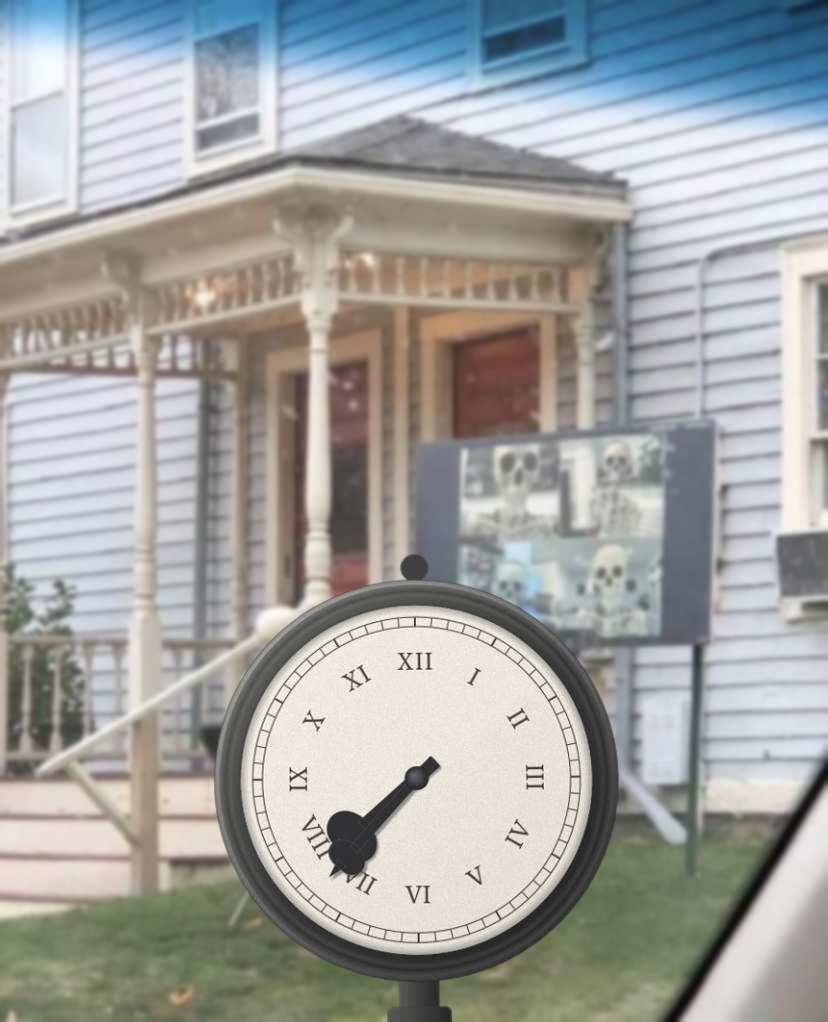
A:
7.37
